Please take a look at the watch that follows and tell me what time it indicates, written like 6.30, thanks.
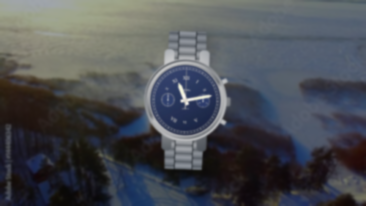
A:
11.13
